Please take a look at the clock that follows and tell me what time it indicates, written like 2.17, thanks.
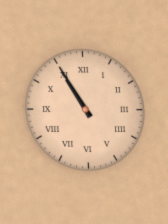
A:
10.55
